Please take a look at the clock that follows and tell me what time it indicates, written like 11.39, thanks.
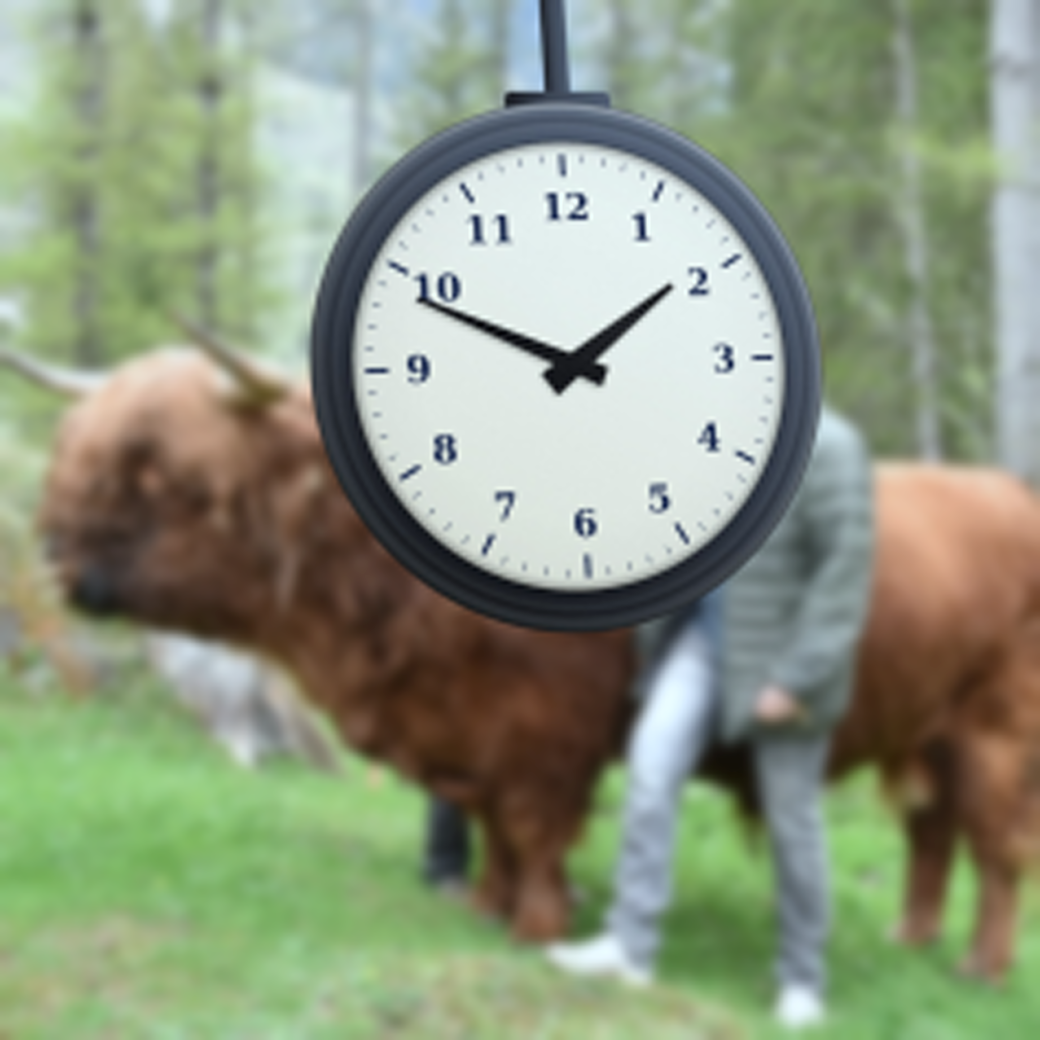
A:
1.49
